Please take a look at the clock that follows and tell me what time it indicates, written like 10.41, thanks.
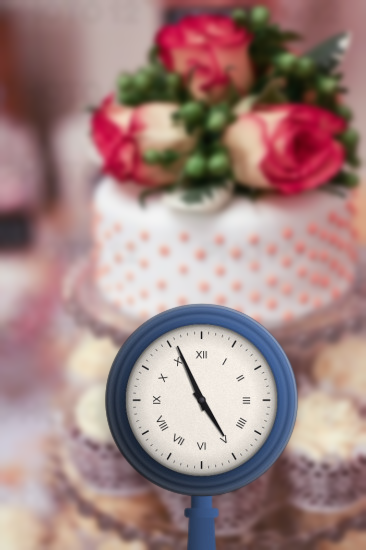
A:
4.56
